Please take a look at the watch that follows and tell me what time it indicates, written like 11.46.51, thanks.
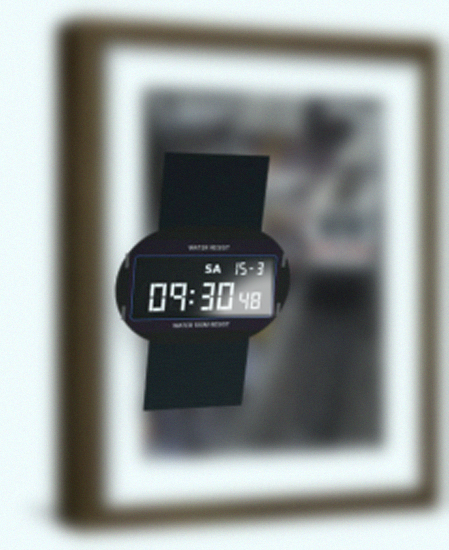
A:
9.30.48
